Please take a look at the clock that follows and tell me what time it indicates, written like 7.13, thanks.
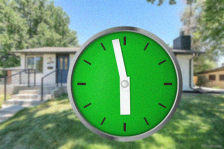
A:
5.58
